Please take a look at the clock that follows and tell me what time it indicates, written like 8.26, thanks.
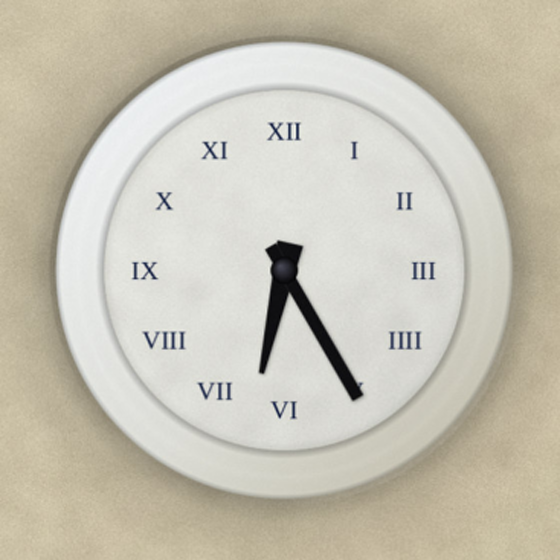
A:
6.25
